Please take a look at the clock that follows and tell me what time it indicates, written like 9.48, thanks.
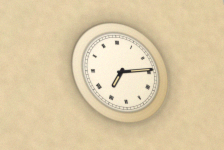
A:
7.14
